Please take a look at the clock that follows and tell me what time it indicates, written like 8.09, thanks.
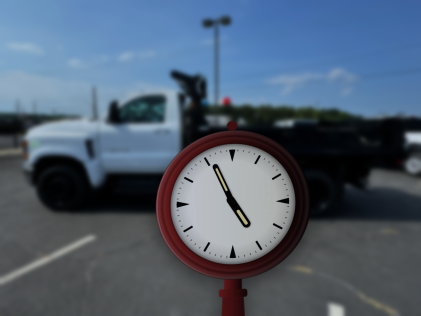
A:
4.56
